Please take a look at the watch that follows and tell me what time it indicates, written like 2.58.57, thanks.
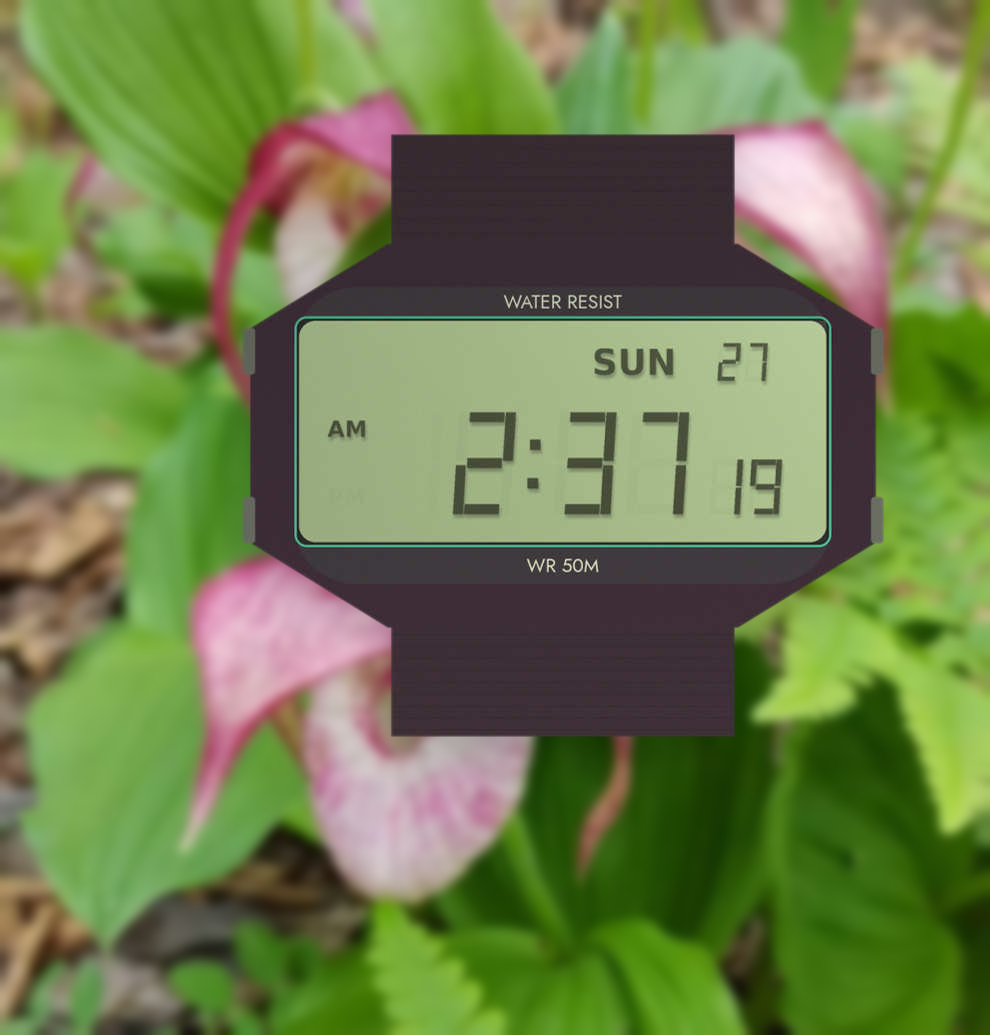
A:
2.37.19
